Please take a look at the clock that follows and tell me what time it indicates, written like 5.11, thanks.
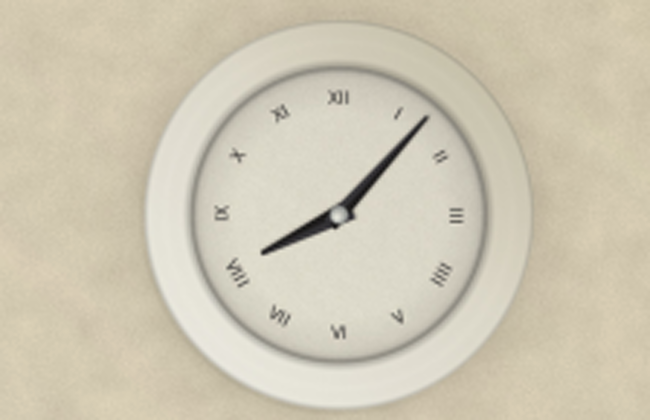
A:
8.07
